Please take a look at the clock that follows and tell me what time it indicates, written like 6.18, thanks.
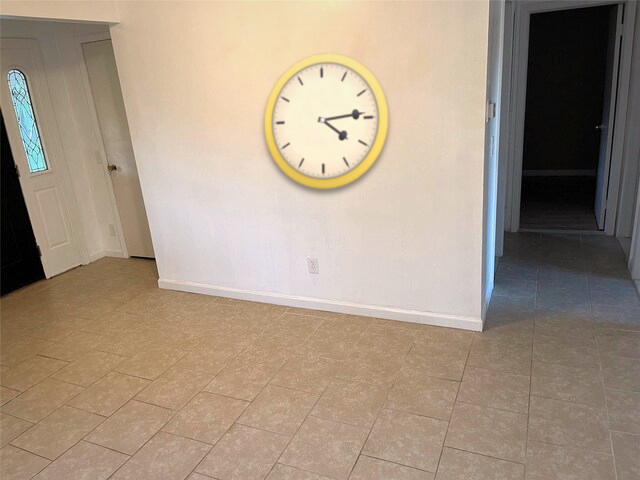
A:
4.14
